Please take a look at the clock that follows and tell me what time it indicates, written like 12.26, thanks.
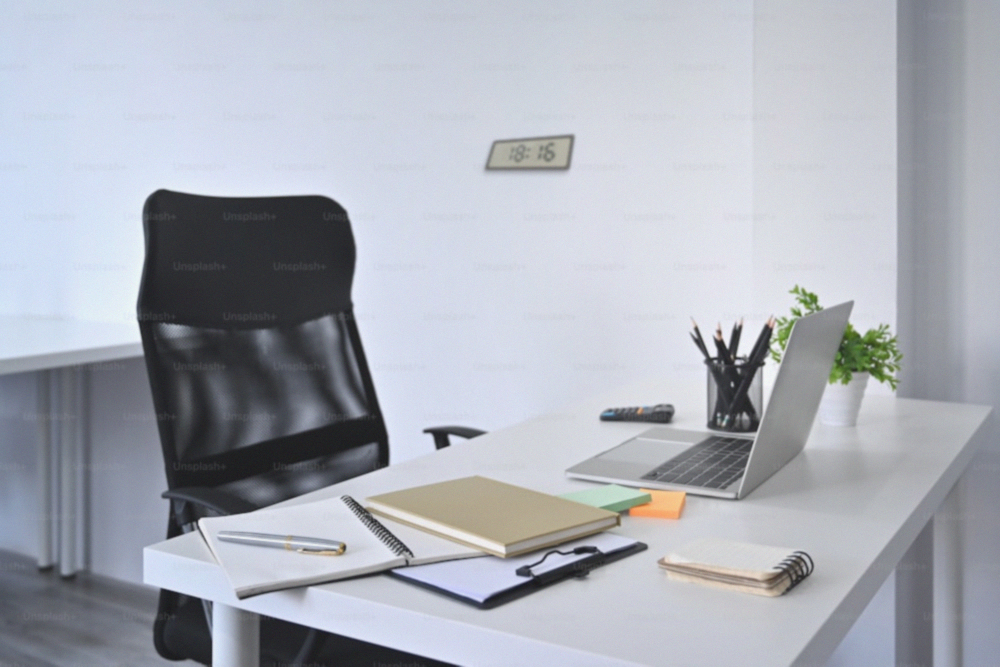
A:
18.16
